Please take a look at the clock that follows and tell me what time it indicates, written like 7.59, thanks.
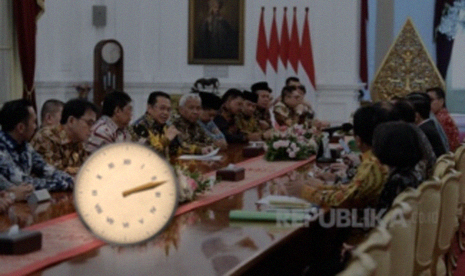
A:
2.12
